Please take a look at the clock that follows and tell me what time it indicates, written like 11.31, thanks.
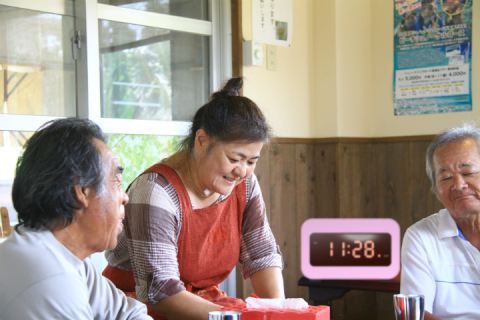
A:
11.28
